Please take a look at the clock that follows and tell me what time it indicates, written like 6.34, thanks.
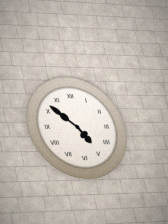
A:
4.52
